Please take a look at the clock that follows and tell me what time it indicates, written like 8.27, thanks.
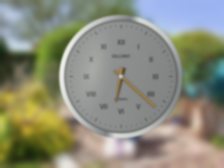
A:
6.22
